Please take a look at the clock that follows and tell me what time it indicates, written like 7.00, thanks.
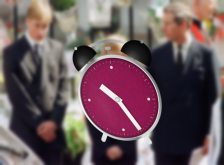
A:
10.25
